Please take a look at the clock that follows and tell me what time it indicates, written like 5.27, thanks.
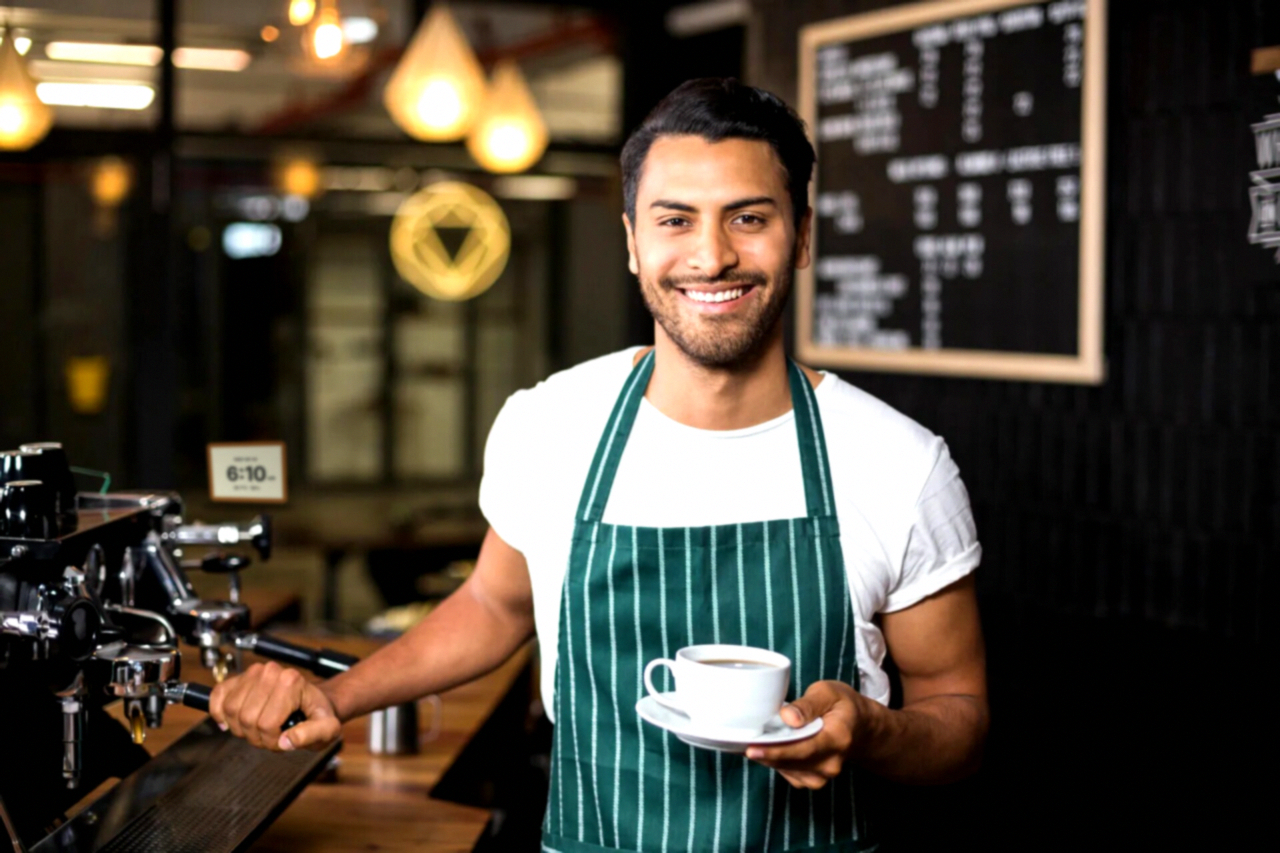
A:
6.10
